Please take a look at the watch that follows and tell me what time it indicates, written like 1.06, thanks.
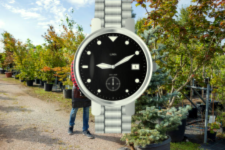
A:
9.10
